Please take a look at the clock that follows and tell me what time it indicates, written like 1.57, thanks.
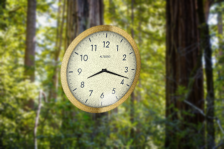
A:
8.18
